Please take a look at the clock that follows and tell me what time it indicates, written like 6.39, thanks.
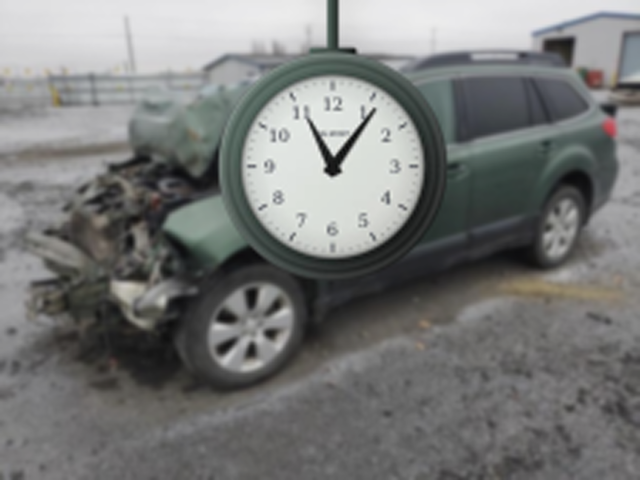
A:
11.06
